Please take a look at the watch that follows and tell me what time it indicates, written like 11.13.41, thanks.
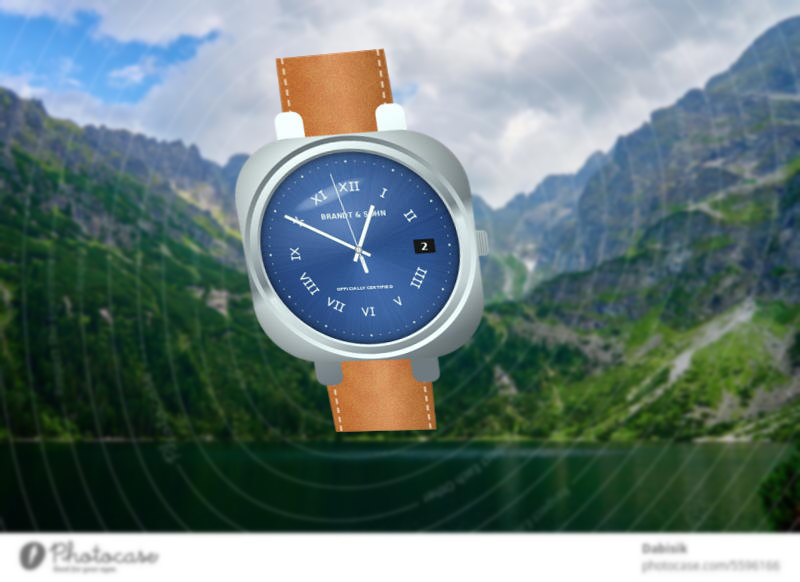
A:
12.49.58
